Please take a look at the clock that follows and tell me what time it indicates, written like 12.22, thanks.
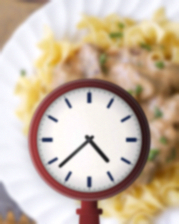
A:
4.38
